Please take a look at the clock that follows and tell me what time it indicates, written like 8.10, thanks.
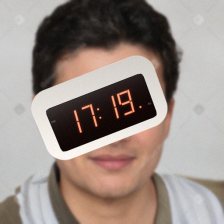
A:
17.19
